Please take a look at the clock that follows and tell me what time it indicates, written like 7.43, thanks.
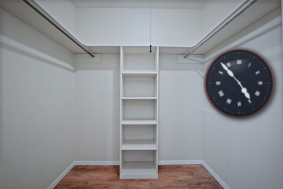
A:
4.53
